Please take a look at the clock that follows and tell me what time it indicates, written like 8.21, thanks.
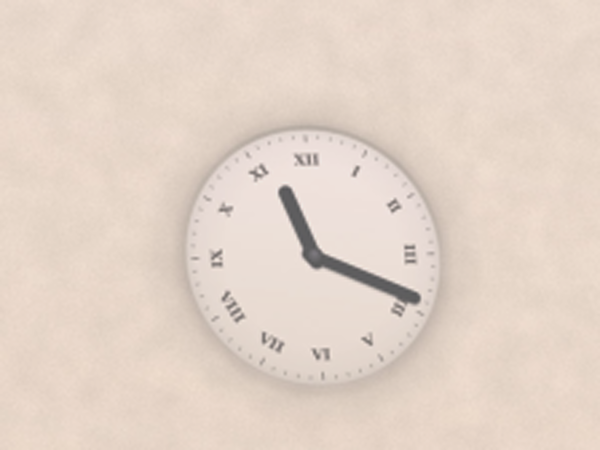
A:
11.19
